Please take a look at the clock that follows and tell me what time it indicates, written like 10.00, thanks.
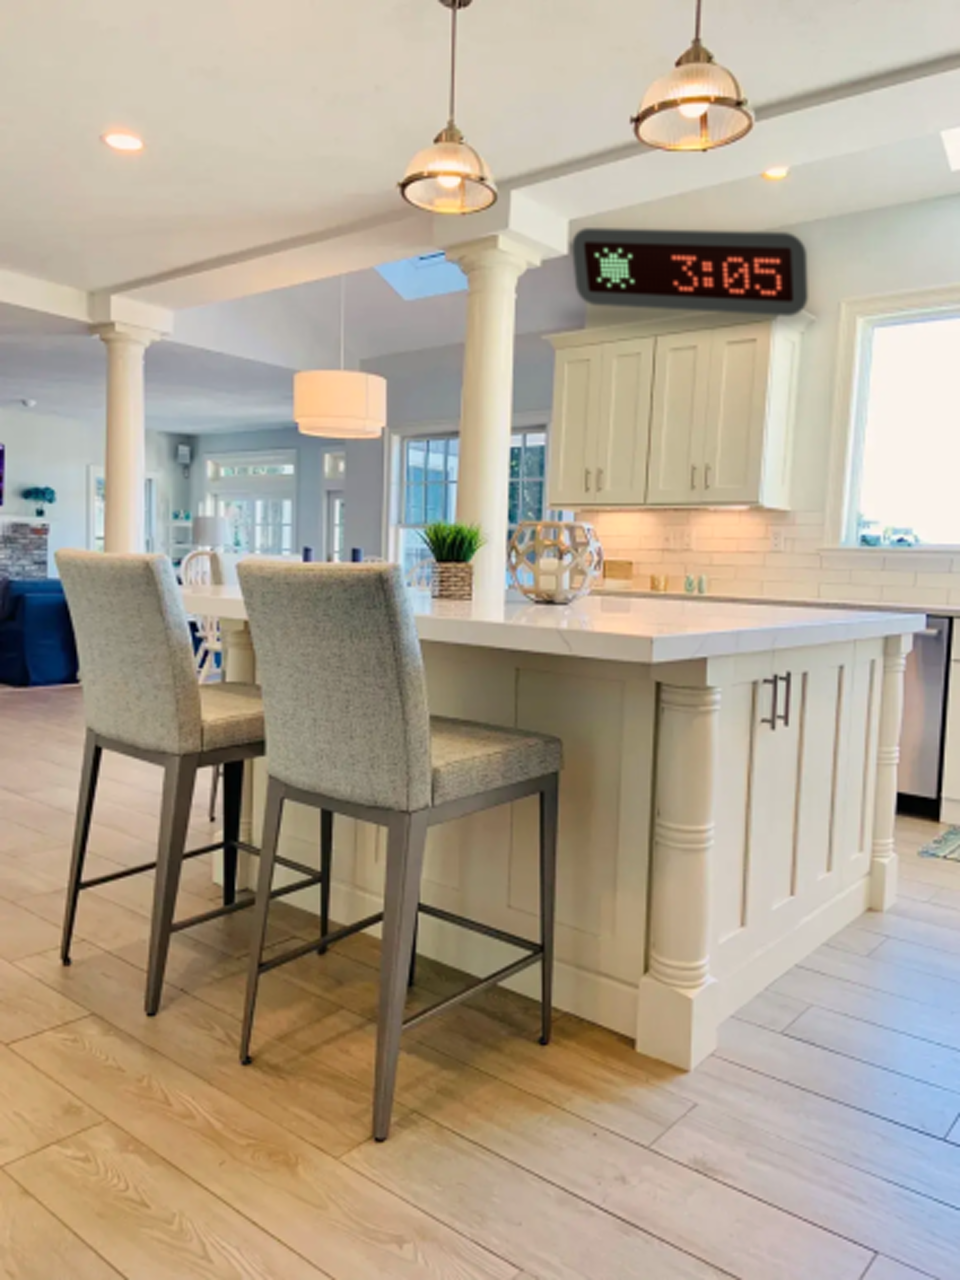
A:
3.05
